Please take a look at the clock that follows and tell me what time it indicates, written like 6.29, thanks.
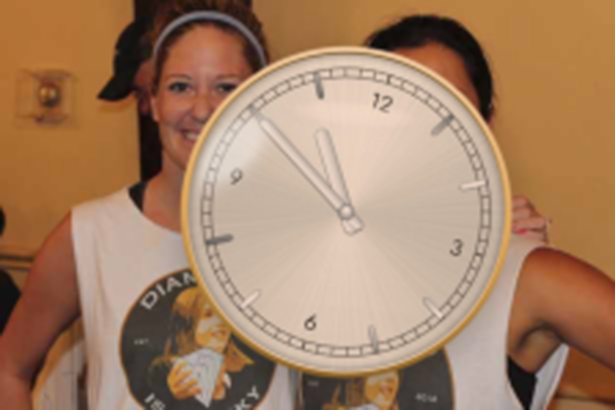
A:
10.50
